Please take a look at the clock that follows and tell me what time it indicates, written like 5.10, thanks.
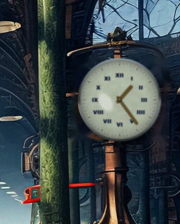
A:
1.24
